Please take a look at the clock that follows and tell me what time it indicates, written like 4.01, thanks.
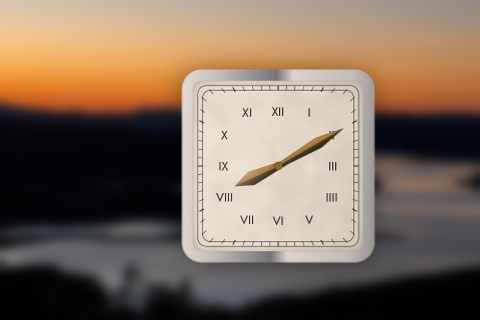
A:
8.10
